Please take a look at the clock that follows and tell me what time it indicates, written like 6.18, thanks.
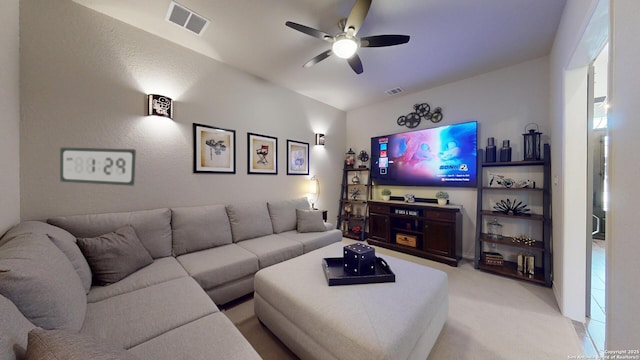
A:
1.29
